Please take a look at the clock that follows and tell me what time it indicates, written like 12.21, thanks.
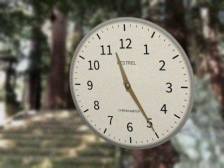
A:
11.25
